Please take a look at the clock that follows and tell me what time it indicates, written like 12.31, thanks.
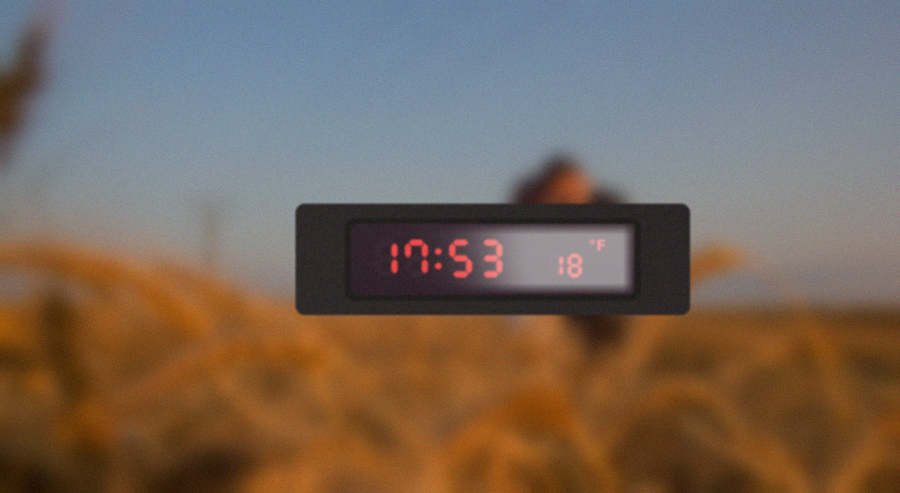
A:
17.53
